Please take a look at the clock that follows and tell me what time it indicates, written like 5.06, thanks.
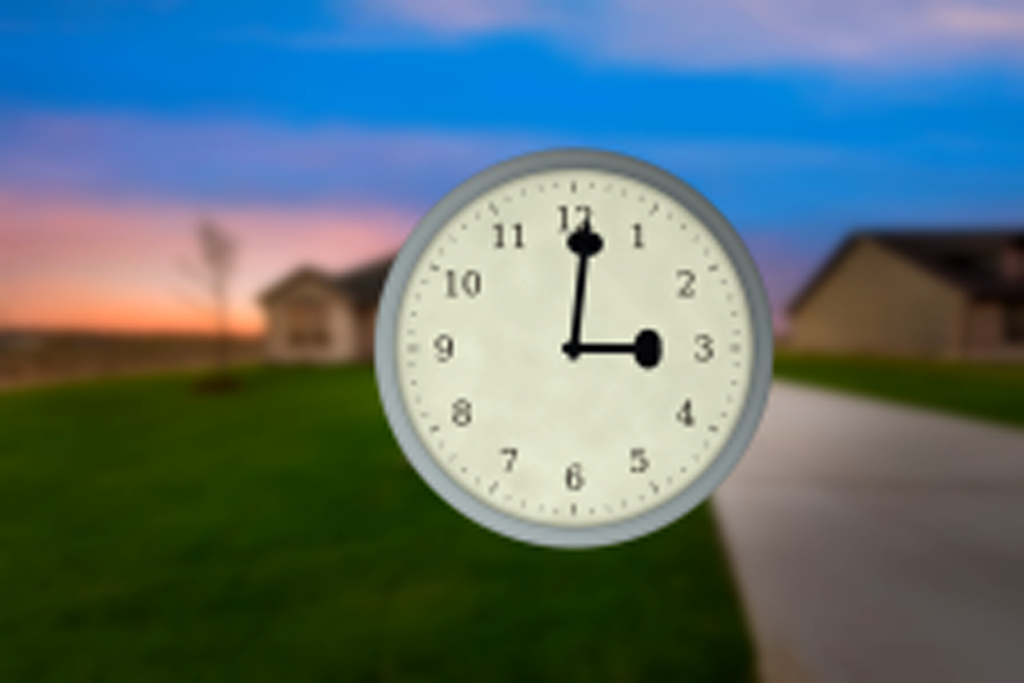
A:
3.01
